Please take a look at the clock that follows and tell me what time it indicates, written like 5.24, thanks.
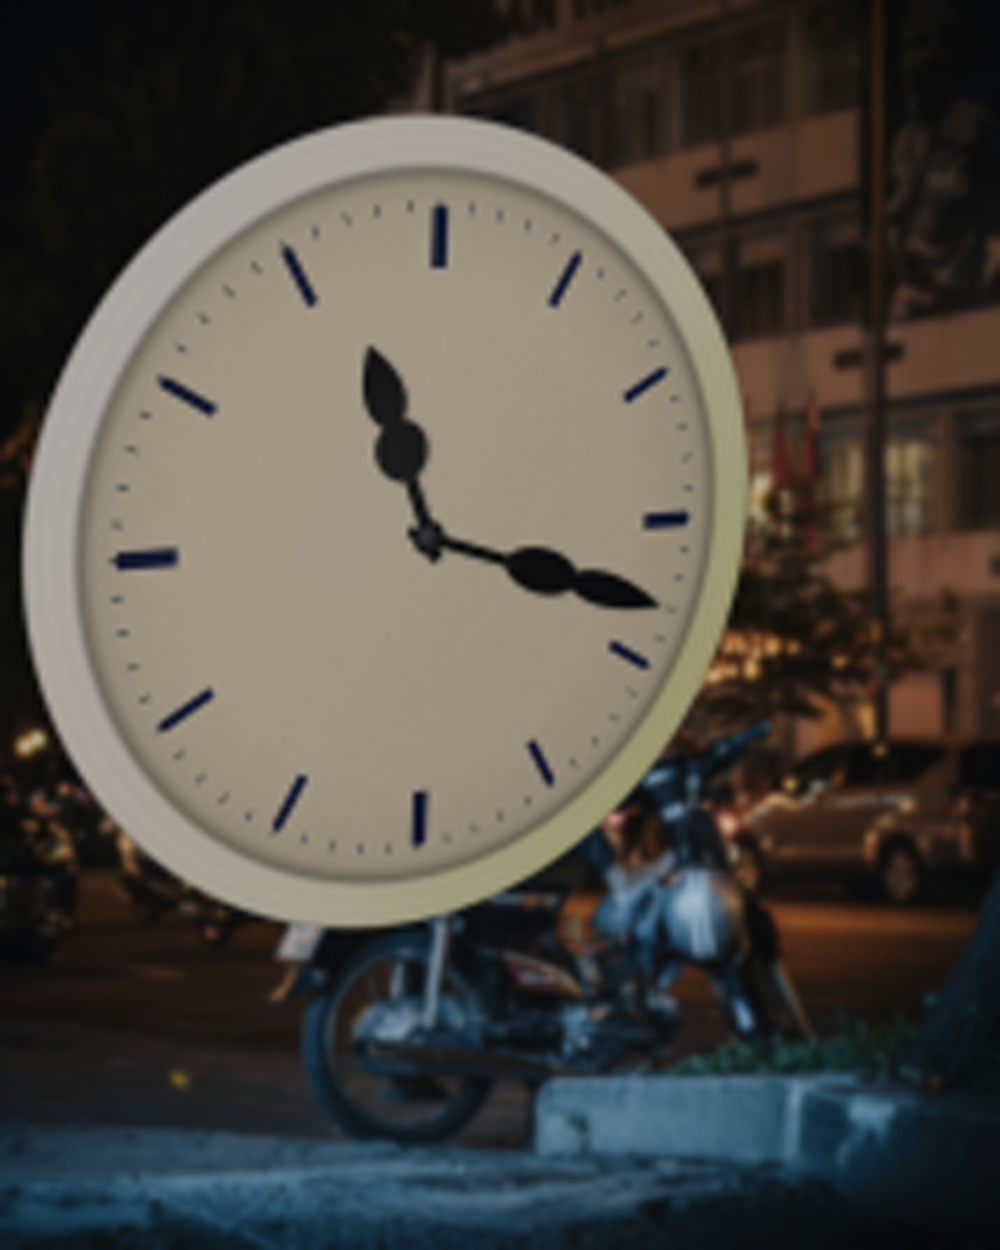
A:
11.18
